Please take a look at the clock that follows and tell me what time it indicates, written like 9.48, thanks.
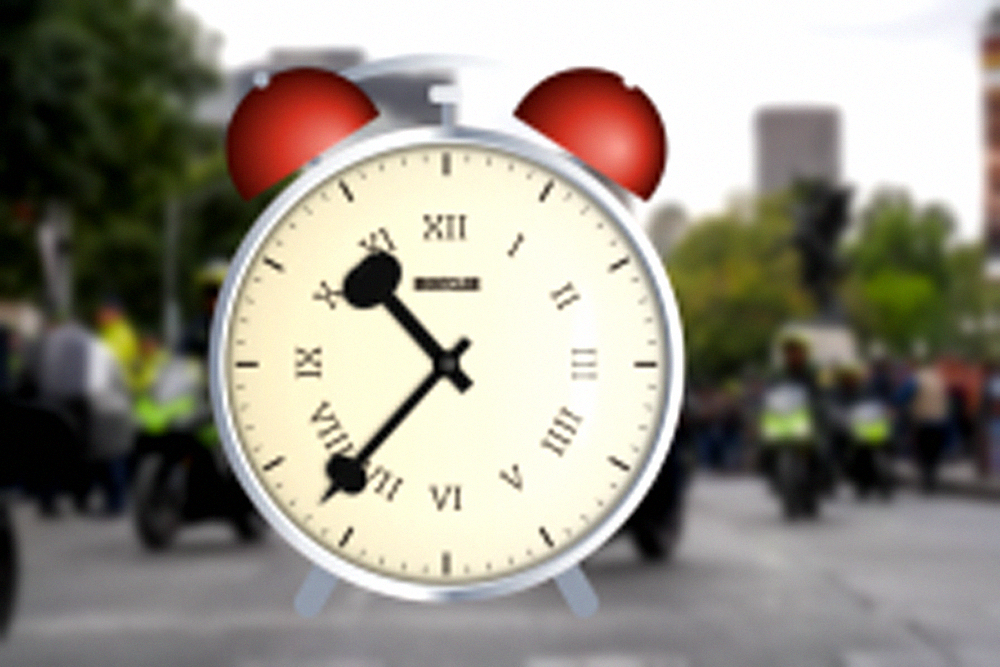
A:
10.37
